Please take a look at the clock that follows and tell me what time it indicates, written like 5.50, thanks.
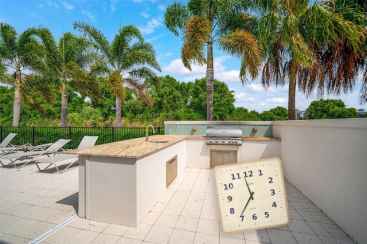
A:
11.36
